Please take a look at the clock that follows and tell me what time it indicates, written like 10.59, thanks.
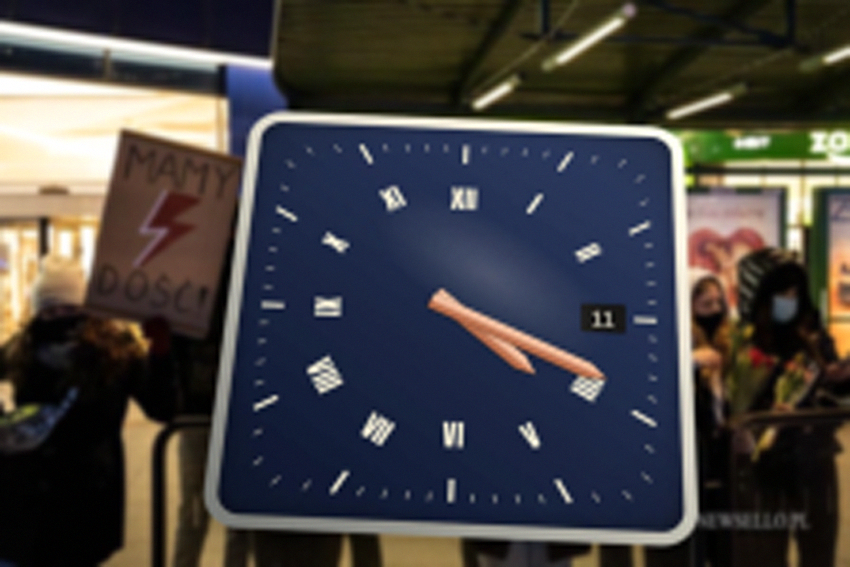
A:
4.19
